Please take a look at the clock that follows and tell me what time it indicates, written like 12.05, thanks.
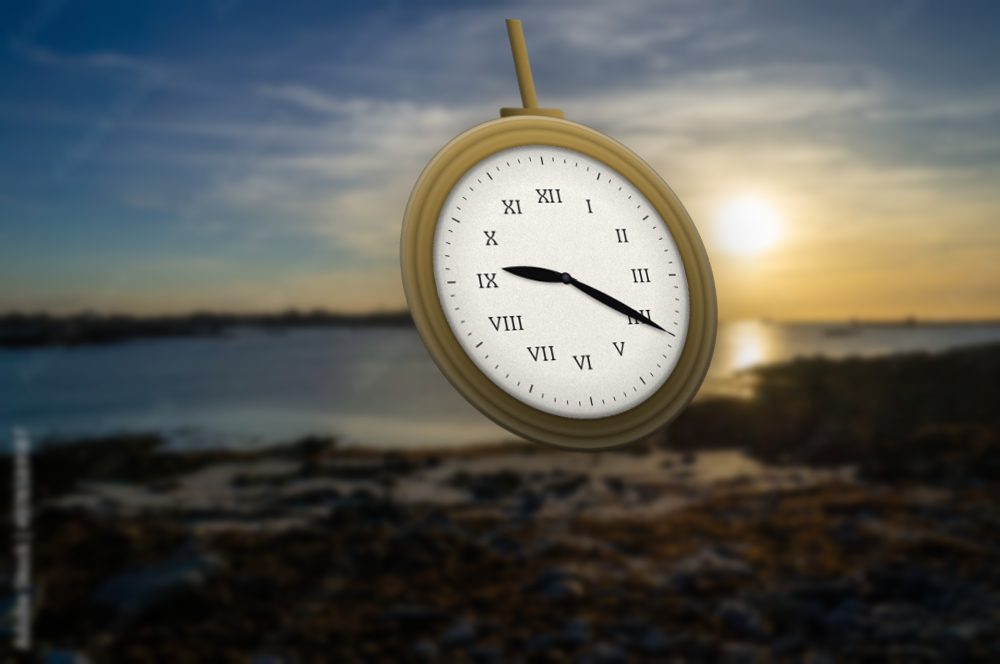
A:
9.20
